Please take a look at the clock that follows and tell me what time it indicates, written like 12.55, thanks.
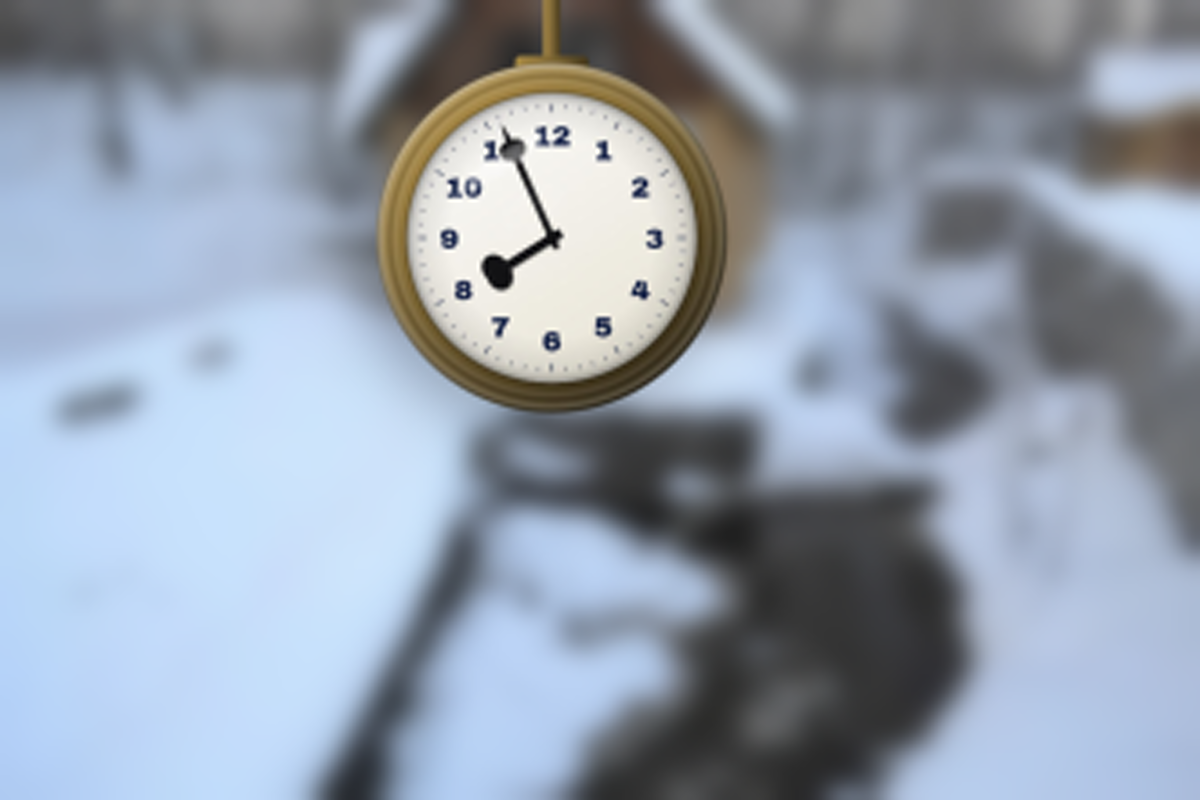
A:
7.56
